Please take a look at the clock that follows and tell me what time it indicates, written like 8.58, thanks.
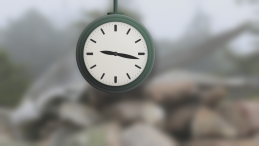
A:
9.17
